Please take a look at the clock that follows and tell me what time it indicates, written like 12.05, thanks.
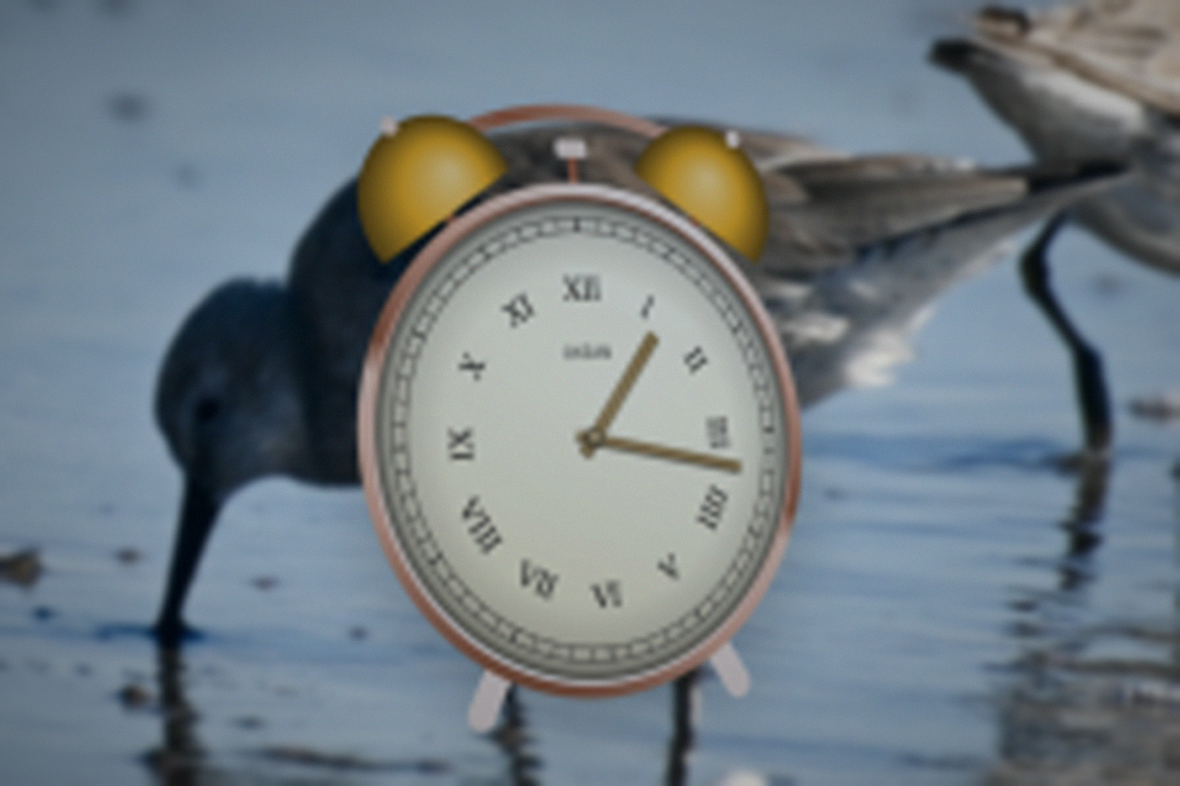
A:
1.17
